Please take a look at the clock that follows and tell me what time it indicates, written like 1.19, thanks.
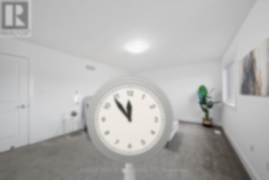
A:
11.54
